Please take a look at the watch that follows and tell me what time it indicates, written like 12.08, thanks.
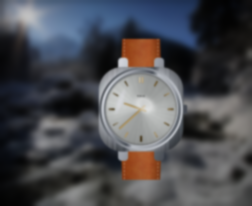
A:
9.38
